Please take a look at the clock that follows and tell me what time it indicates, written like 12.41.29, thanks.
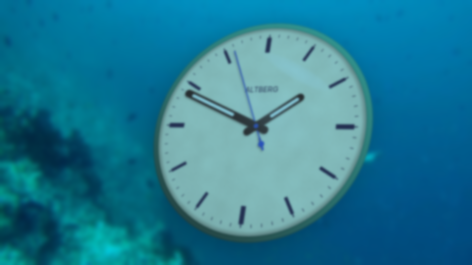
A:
1.48.56
